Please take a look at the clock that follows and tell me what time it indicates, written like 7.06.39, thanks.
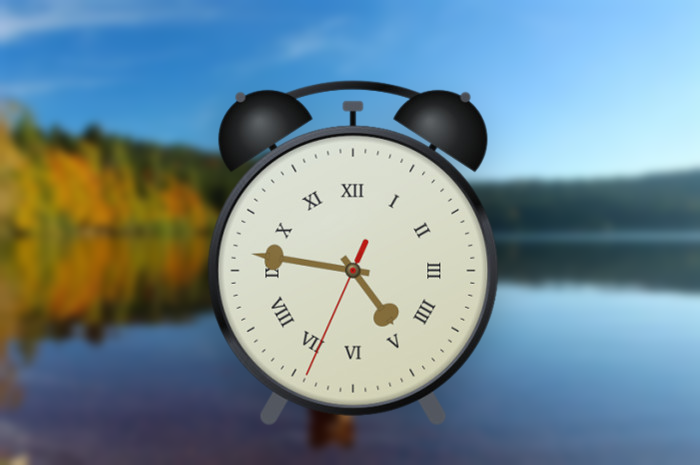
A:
4.46.34
